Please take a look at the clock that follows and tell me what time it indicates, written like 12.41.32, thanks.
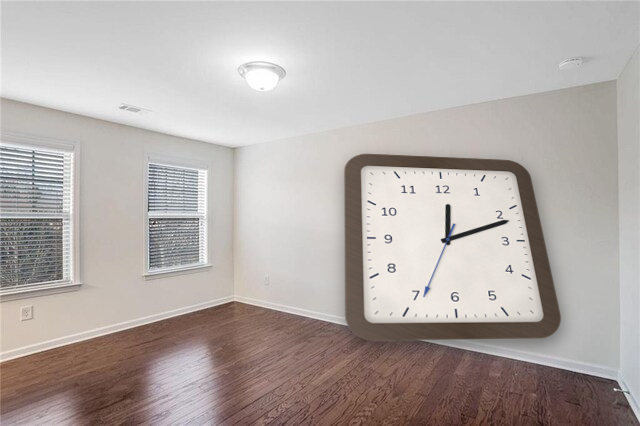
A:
12.11.34
